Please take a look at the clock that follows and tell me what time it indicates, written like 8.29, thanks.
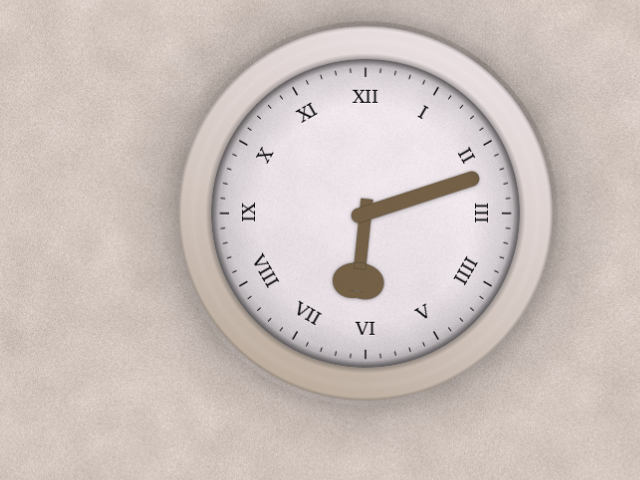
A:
6.12
